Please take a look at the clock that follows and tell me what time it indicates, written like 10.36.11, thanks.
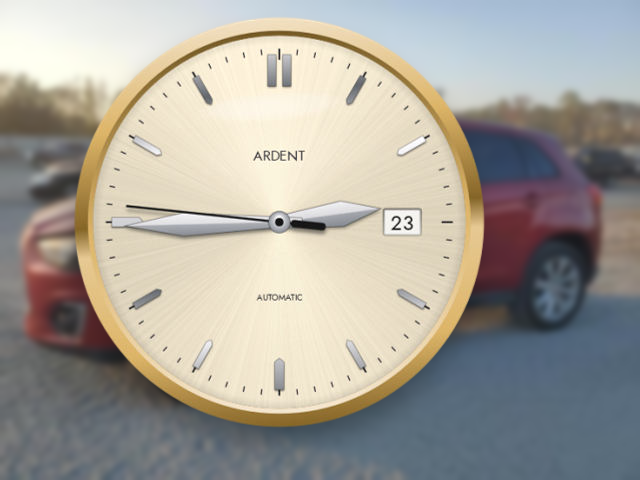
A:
2.44.46
